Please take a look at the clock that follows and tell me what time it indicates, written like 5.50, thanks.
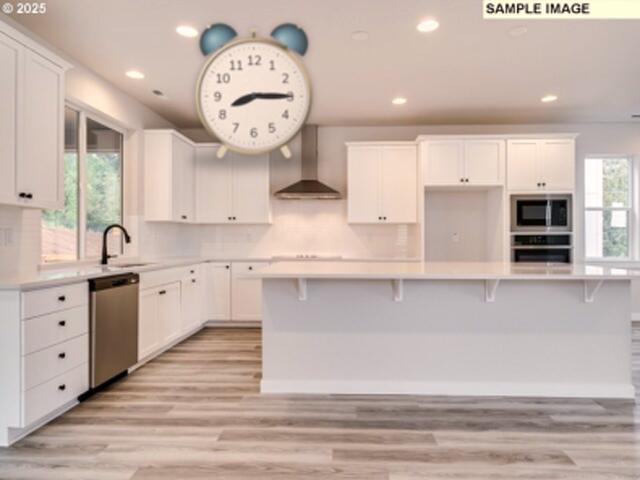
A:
8.15
